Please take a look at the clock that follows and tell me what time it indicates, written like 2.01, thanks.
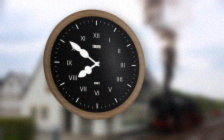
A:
7.51
